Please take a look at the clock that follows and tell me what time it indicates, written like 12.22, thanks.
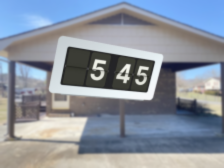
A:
5.45
